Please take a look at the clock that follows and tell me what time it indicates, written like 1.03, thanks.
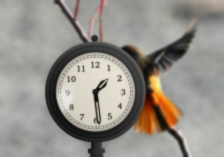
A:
1.29
